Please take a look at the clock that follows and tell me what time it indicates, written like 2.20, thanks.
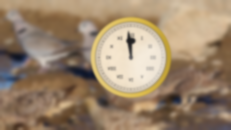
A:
11.59
